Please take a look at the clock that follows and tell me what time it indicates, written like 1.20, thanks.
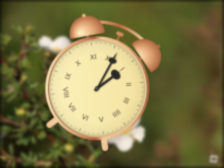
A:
1.01
